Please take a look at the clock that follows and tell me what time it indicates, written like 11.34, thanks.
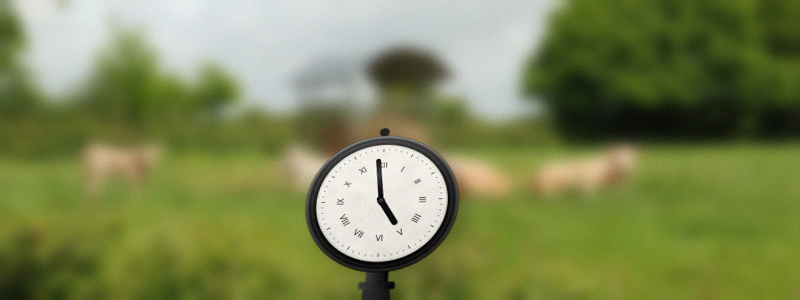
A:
4.59
